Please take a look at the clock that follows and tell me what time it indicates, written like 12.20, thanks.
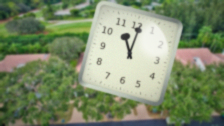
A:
11.01
